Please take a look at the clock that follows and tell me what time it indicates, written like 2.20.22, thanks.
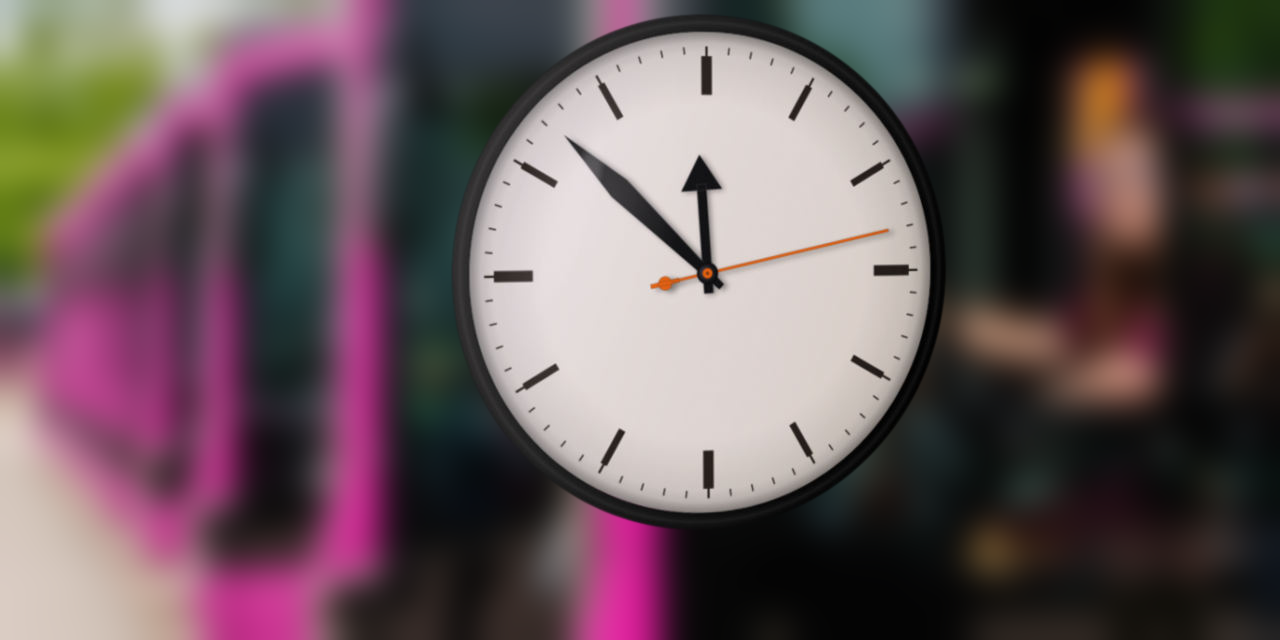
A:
11.52.13
